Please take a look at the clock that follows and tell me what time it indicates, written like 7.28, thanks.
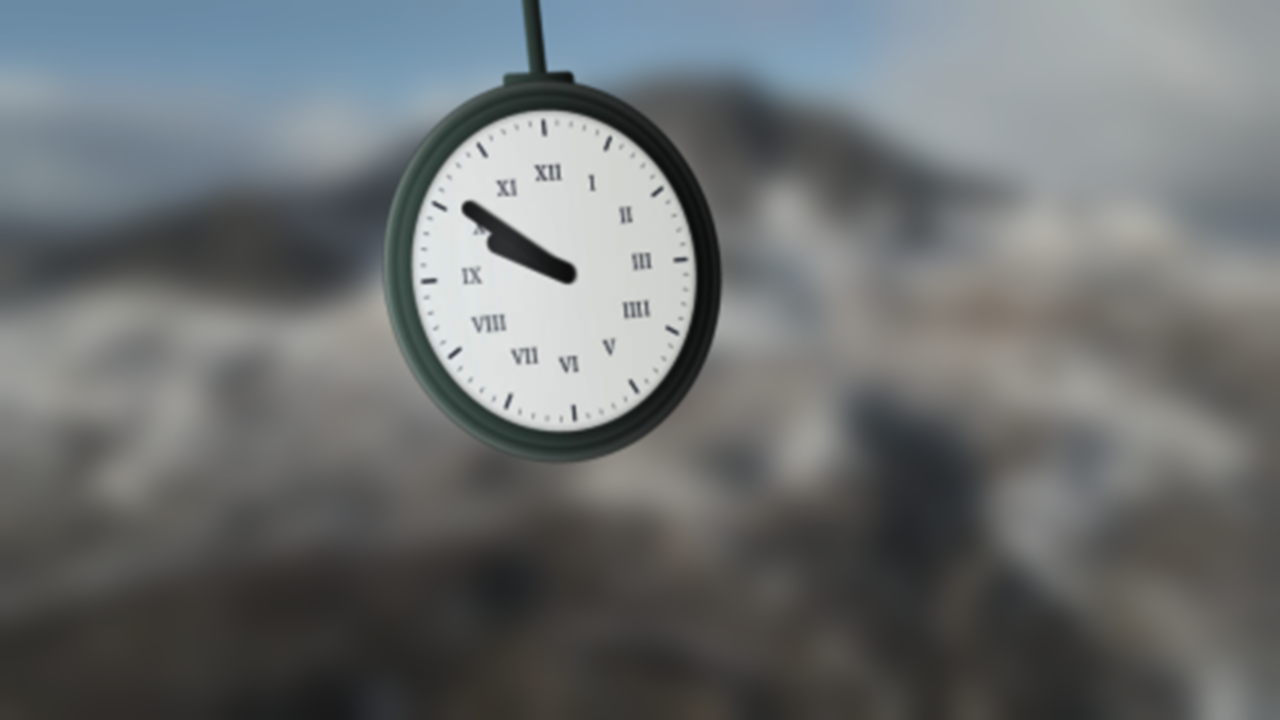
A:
9.51
